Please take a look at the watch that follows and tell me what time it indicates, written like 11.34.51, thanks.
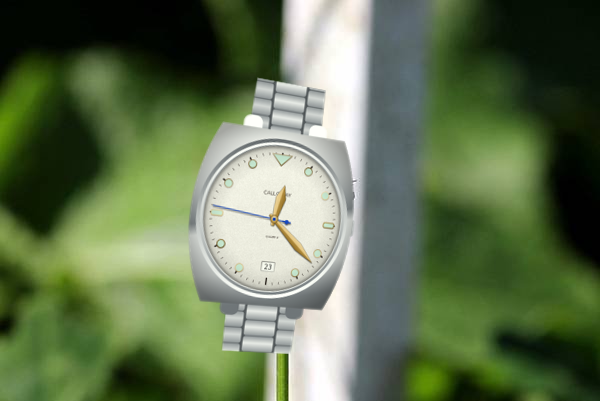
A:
12.21.46
